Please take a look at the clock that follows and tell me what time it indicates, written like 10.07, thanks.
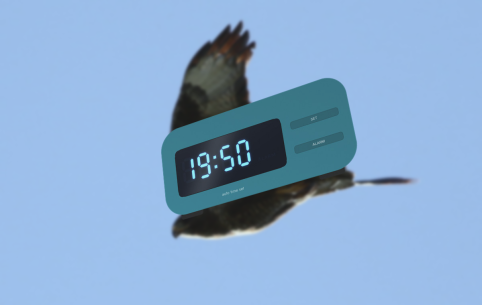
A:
19.50
